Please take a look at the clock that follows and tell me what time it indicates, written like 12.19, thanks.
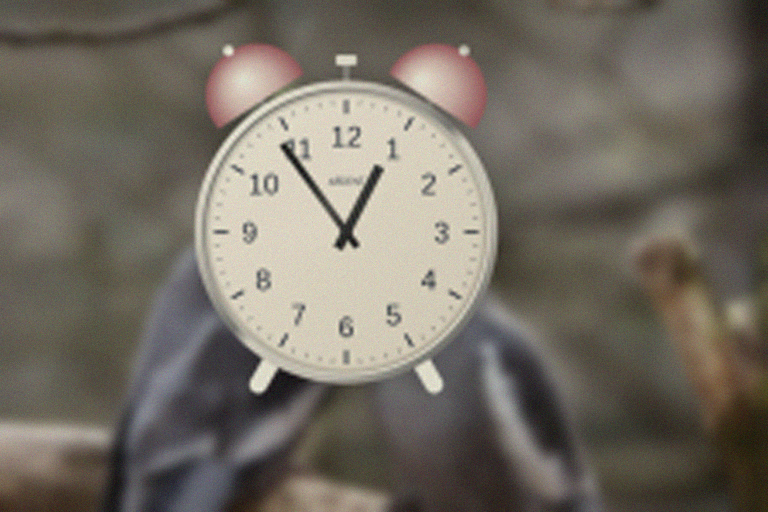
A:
12.54
